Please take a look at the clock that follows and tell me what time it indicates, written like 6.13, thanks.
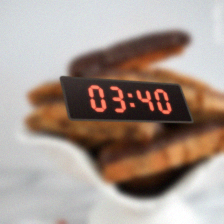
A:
3.40
